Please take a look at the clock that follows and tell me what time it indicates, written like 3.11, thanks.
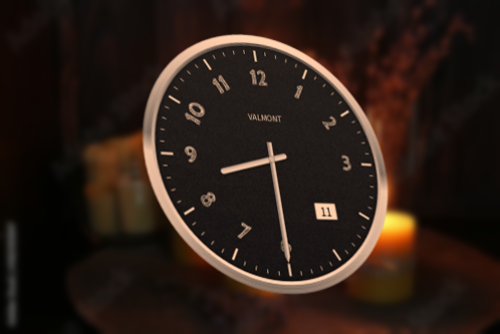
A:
8.30
